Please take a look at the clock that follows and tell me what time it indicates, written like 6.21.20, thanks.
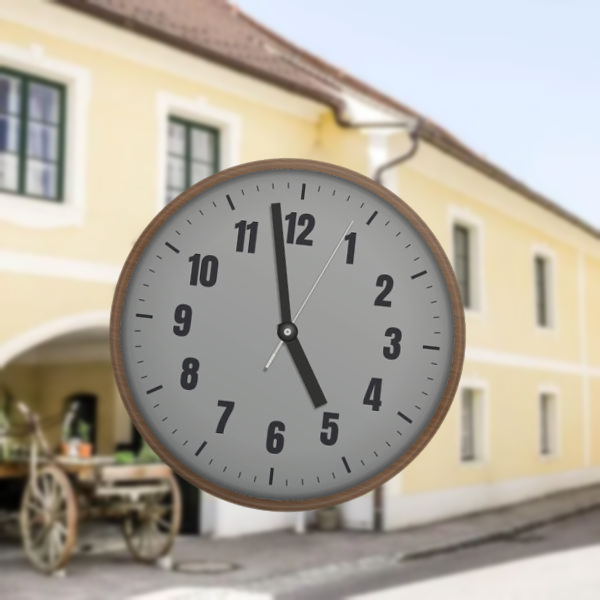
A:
4.58.04
